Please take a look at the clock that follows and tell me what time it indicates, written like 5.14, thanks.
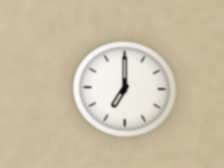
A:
7.00
